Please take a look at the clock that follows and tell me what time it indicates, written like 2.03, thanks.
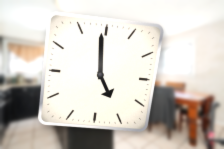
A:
4.59
